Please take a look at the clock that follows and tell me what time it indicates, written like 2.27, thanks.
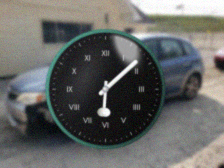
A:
6.08
